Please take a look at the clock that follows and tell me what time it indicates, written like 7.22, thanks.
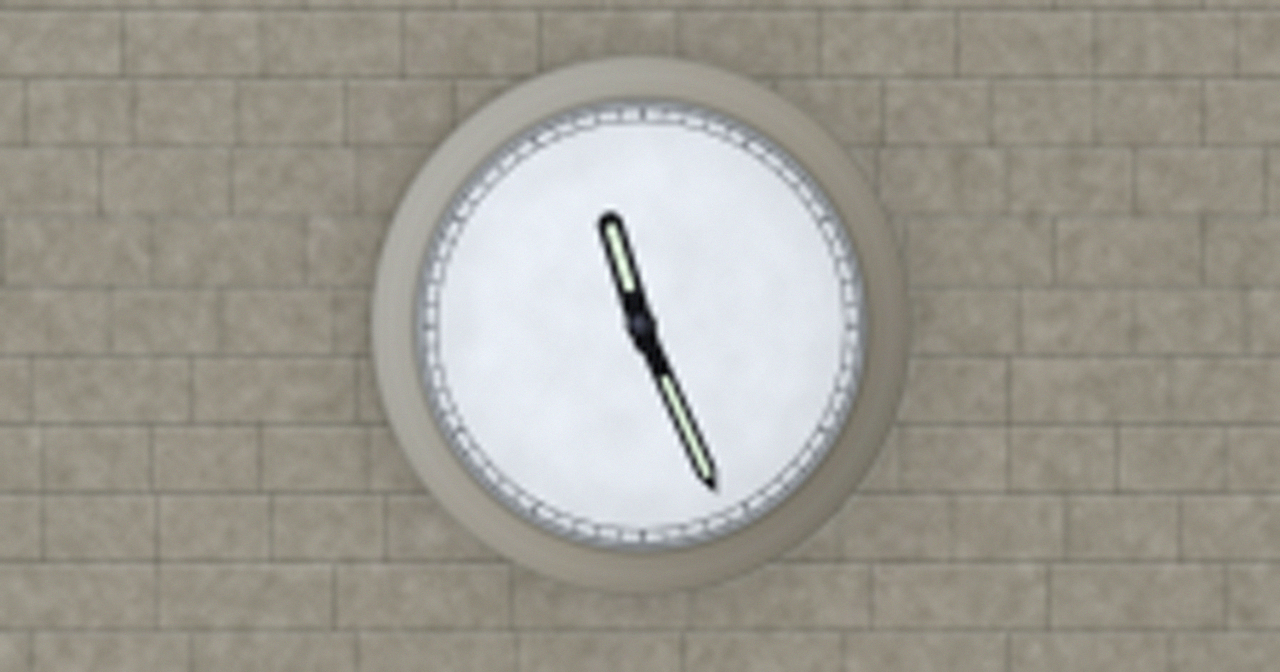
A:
11.26
